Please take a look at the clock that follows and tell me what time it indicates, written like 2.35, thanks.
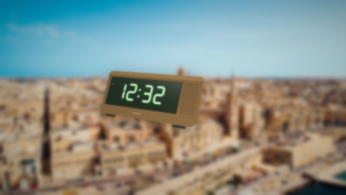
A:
12.32
